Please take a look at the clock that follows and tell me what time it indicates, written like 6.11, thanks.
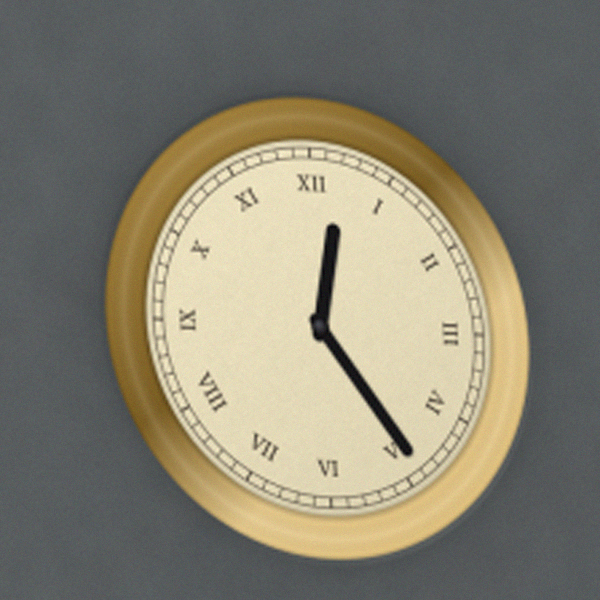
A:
12.24
